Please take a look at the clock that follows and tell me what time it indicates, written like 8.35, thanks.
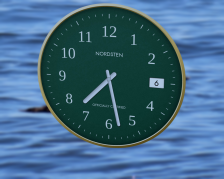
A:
7.28
